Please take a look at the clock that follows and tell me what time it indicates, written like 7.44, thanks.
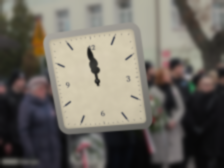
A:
11.59
